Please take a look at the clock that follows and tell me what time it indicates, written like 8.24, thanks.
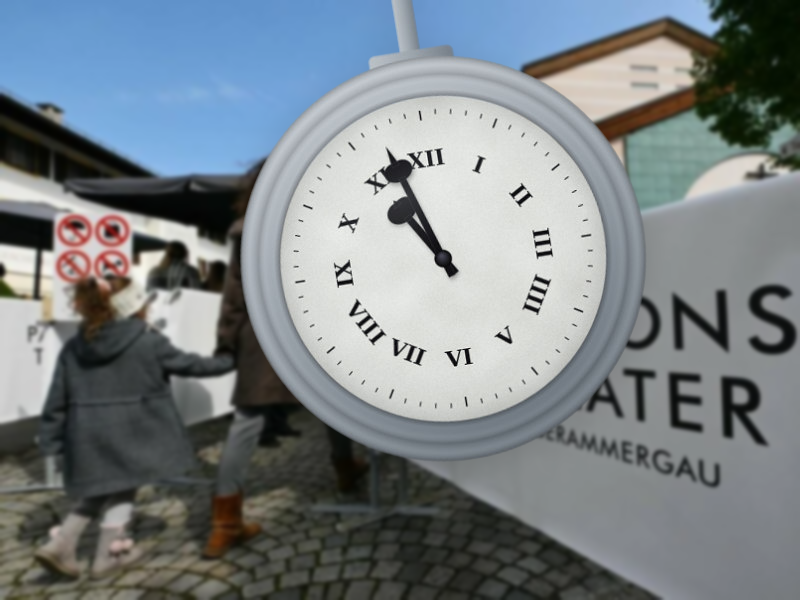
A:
10.57
